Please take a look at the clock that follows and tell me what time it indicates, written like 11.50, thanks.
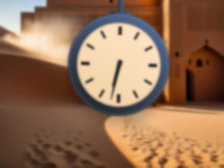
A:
6.32
